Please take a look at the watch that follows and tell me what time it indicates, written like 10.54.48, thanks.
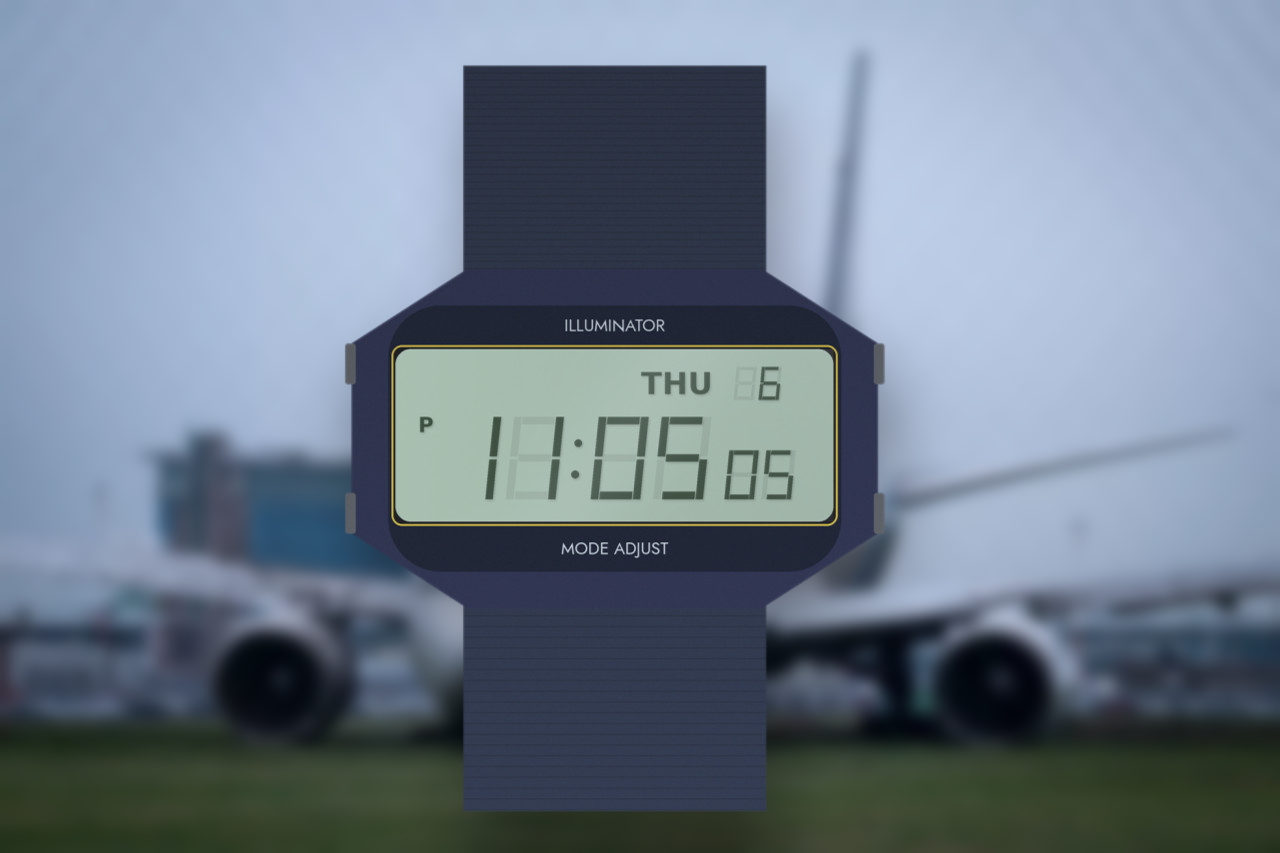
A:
11.05.05
